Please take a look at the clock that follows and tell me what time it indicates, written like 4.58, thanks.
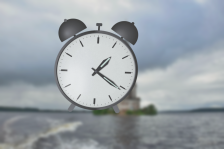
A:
1.21
